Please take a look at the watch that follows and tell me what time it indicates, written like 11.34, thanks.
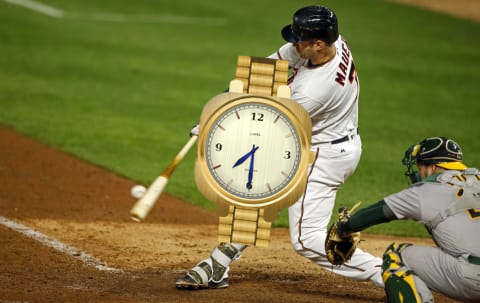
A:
7.30
